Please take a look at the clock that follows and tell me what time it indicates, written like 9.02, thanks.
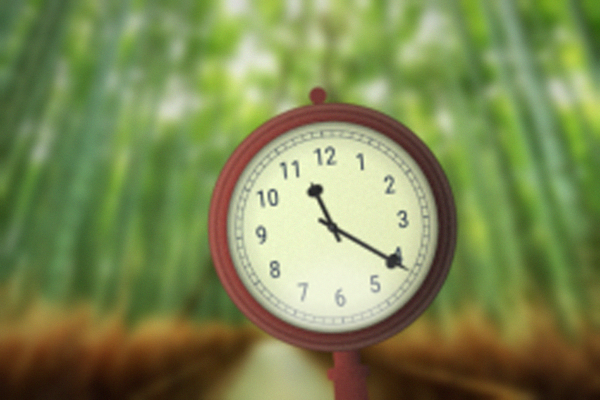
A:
11.21
